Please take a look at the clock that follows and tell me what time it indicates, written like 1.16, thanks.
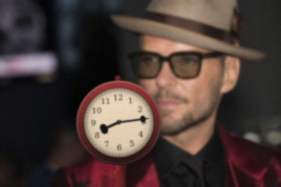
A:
8.14
